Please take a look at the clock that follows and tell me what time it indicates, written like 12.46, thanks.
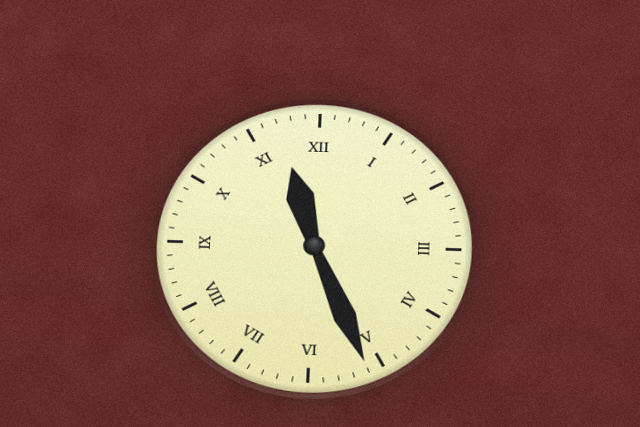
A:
11.26
